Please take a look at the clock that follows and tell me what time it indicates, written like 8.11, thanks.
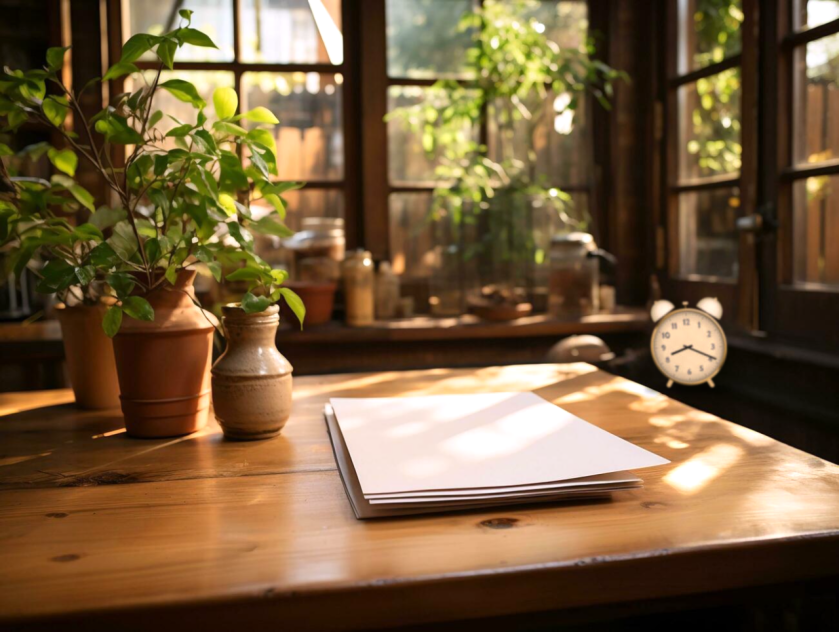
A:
8.19
